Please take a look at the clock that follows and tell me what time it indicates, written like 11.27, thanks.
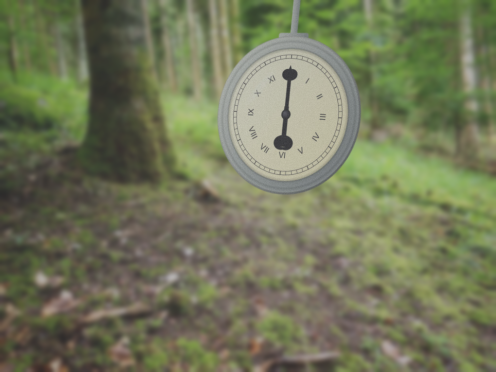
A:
6.00
